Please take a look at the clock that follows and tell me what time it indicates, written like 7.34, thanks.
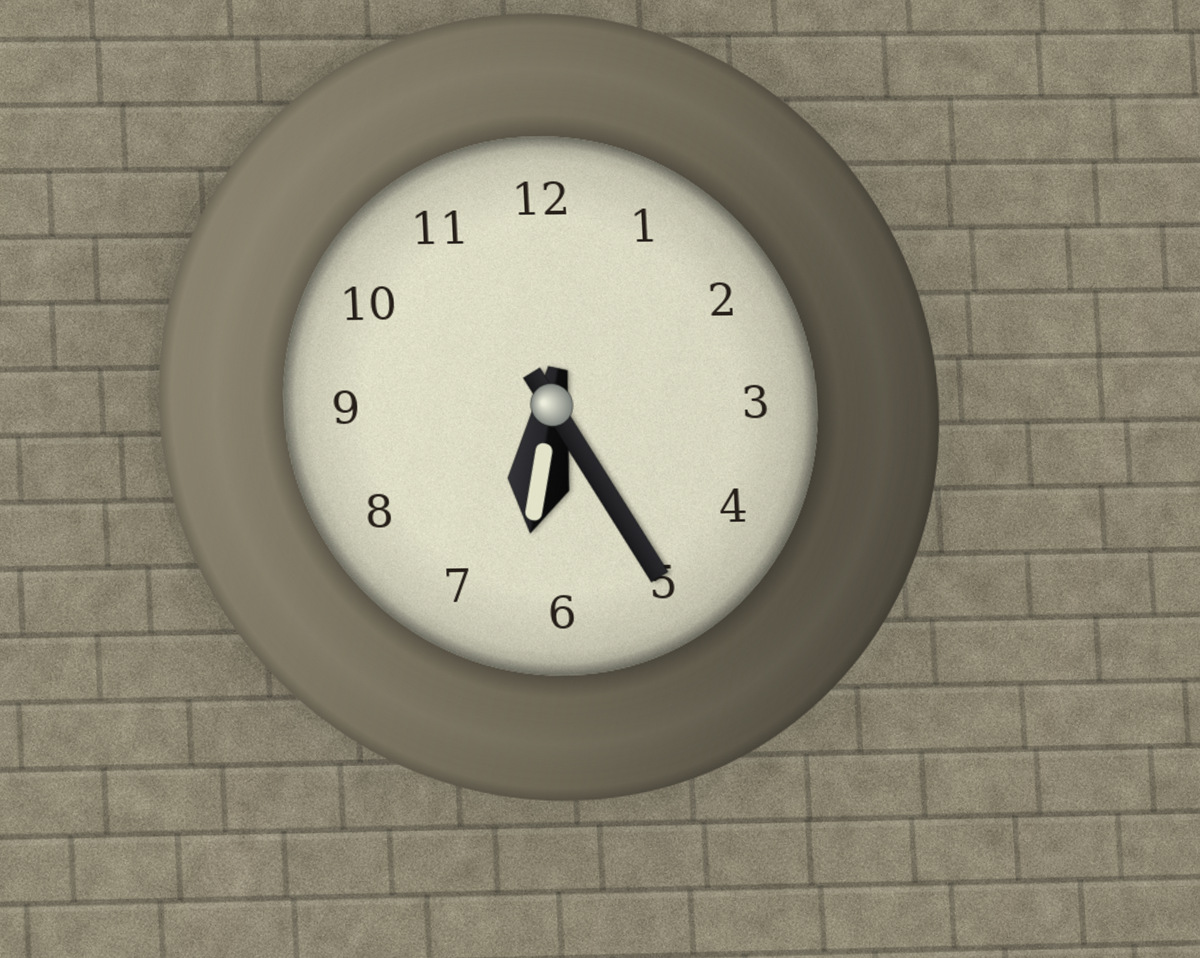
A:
6.25
